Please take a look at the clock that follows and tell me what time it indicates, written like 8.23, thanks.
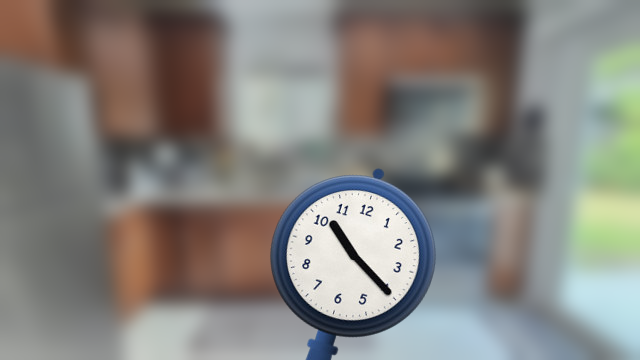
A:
10.20
